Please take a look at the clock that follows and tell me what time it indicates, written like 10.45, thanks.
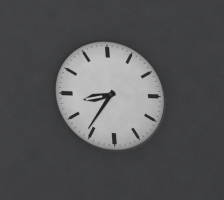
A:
8.36
